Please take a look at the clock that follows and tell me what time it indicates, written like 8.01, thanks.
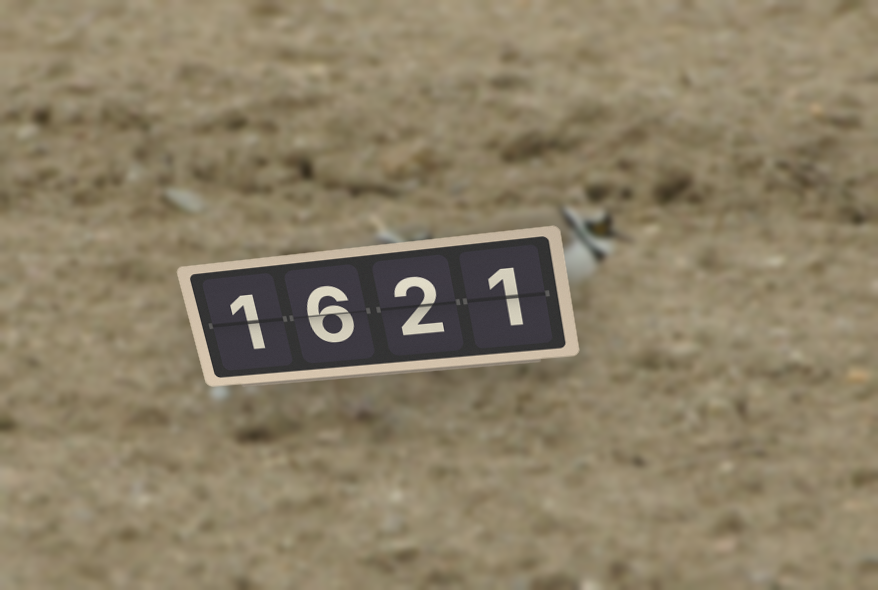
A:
16.21
